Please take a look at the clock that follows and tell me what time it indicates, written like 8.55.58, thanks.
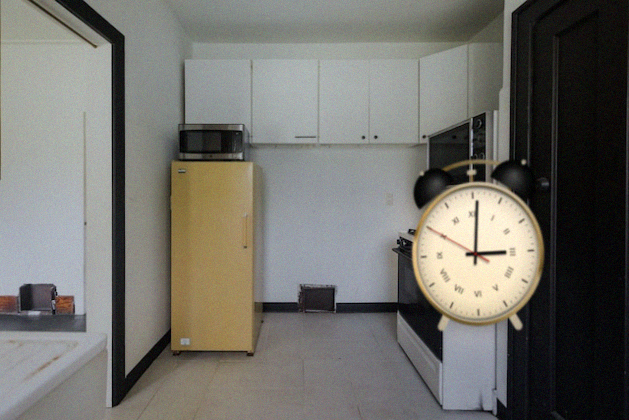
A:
3.00.50
